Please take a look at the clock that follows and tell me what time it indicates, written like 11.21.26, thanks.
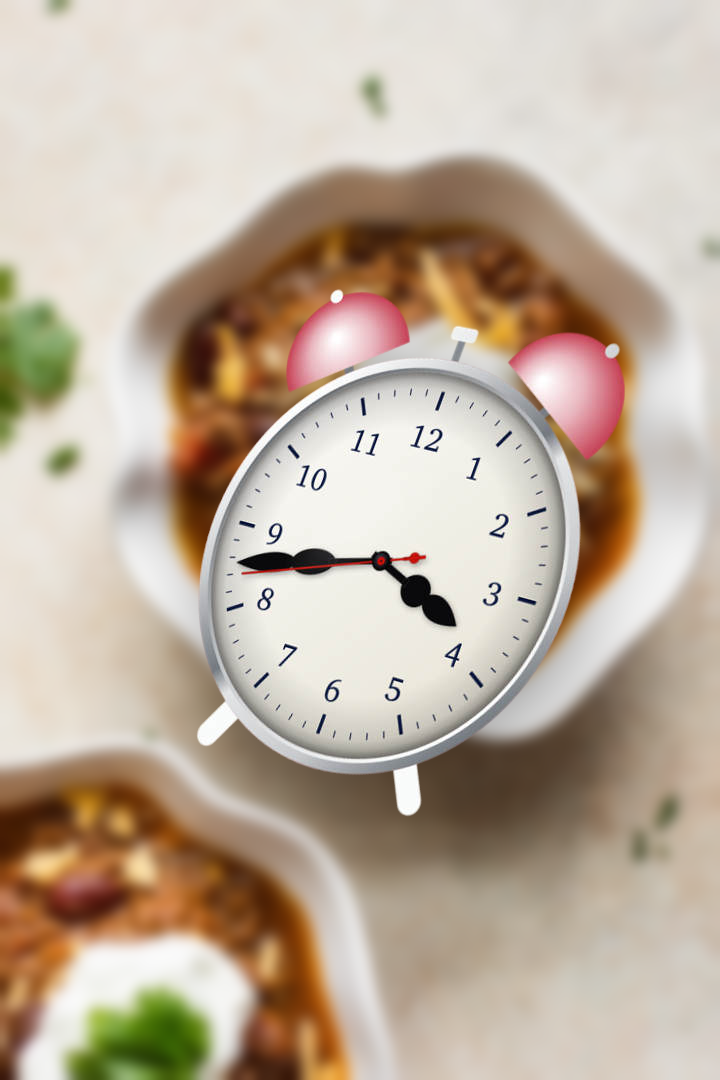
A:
3.42.42
